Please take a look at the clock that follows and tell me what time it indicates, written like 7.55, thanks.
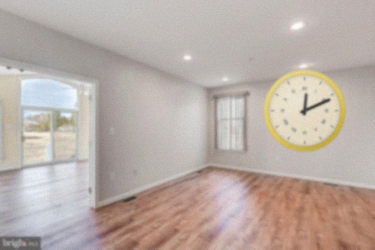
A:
12.11
